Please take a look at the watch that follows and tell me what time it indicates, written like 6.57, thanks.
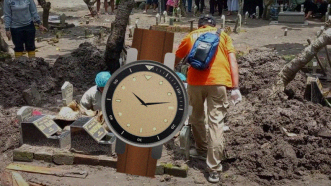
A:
10.13
